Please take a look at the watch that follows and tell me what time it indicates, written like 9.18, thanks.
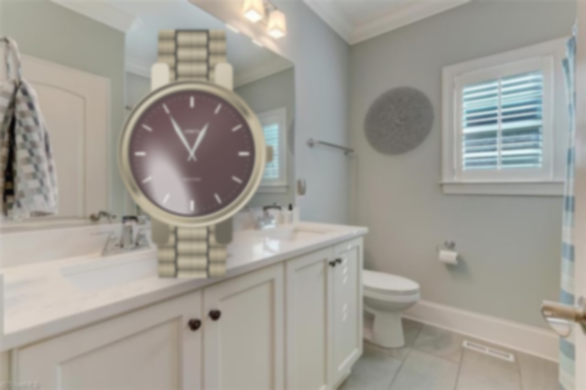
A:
12.55
